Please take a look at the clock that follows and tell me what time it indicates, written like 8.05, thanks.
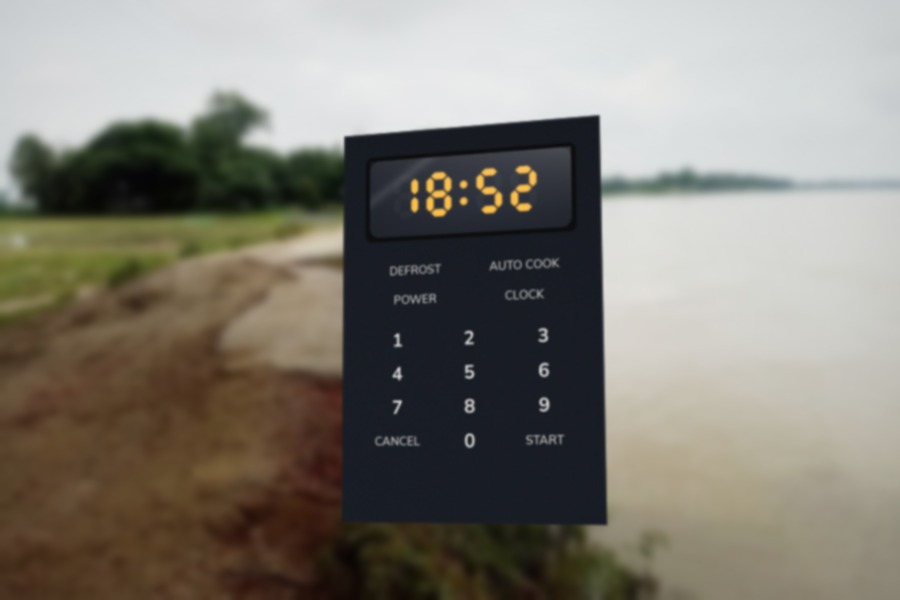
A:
18.52
